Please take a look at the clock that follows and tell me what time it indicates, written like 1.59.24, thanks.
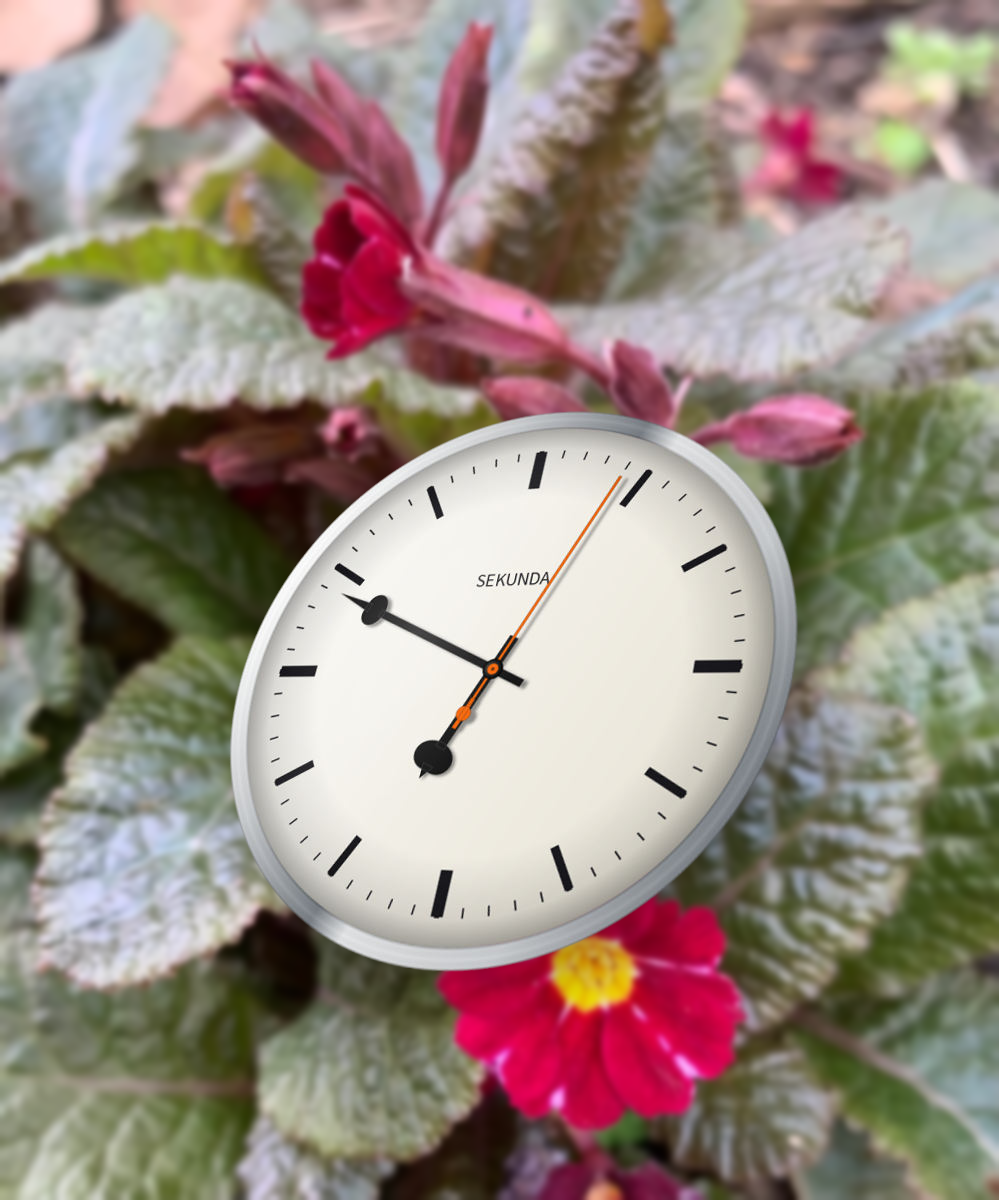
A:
6.49.04
